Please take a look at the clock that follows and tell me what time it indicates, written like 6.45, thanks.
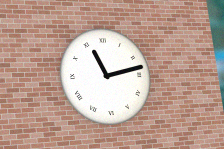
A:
11.13
